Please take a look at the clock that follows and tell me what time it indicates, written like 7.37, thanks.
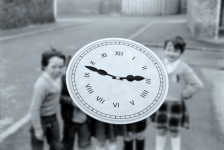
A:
2.48
